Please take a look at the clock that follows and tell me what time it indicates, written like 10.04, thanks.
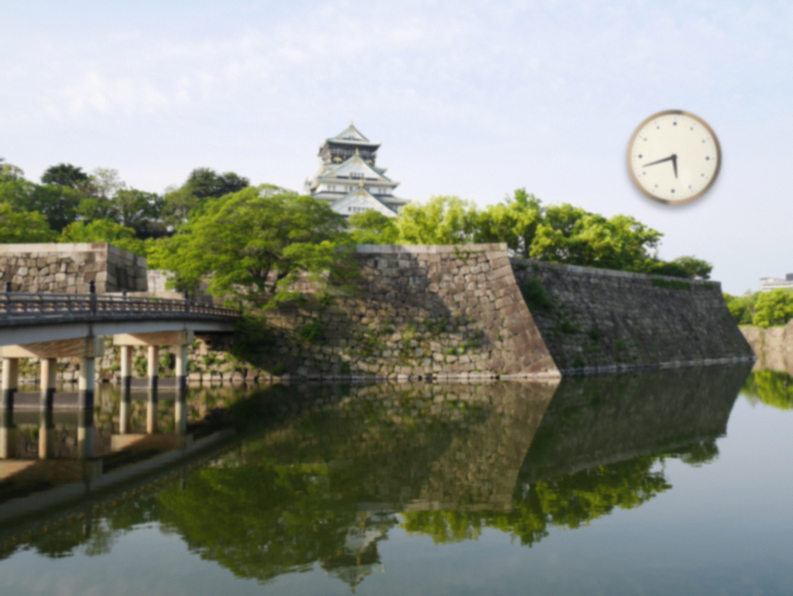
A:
5.42
